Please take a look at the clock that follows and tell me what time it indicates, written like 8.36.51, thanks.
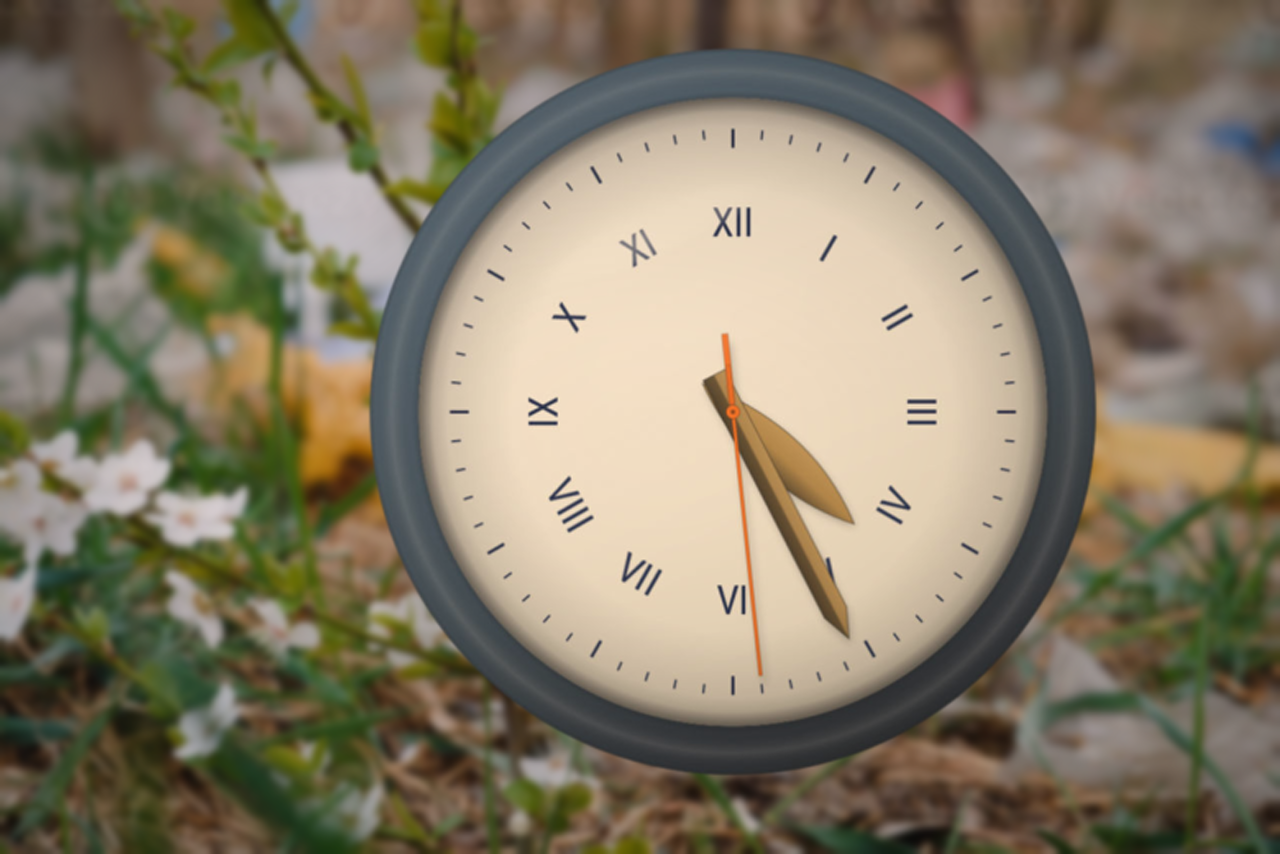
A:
4.25.29
